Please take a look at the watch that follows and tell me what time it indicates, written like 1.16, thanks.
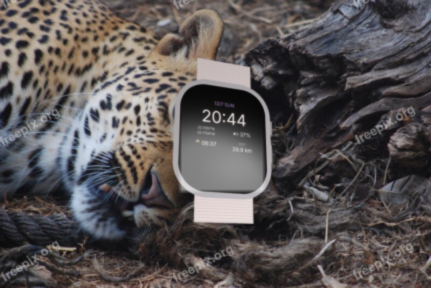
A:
20.44
